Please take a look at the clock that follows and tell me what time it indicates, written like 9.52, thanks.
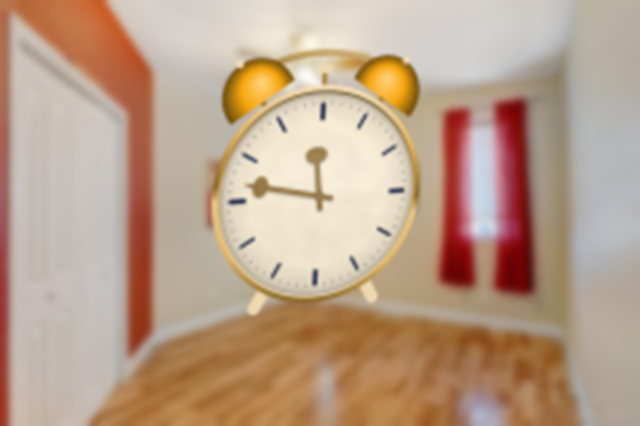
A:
11.47
